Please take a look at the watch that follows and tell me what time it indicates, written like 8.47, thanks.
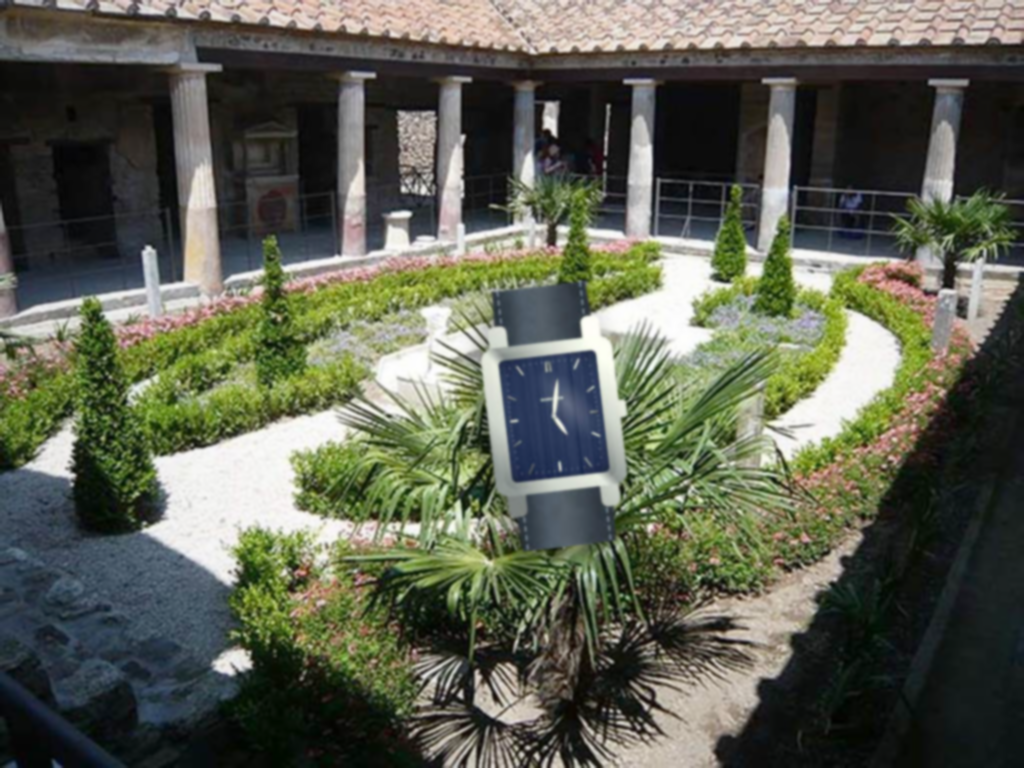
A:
5.02
